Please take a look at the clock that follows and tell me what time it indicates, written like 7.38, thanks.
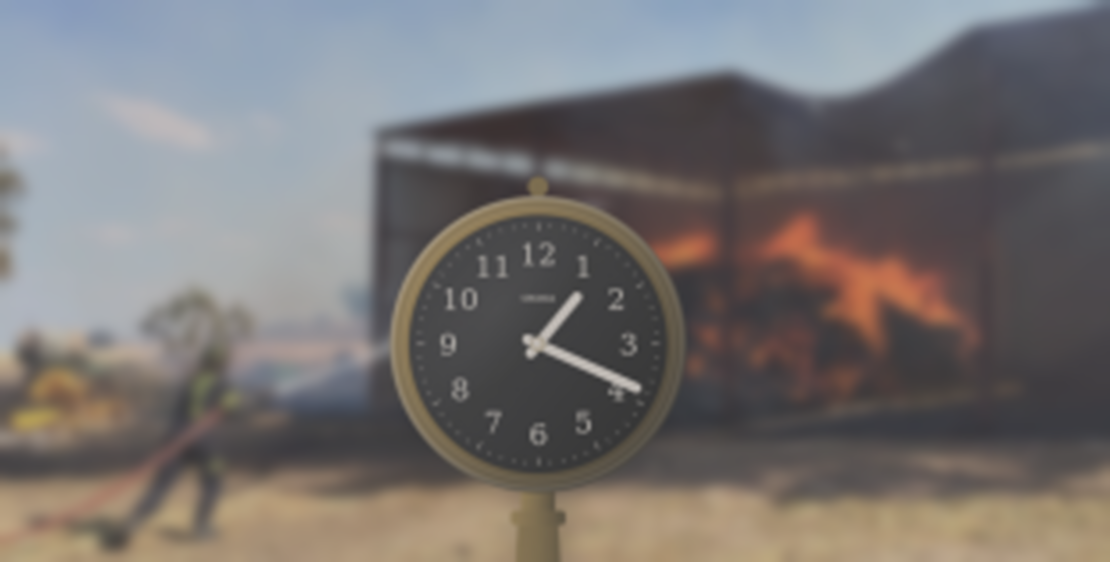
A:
1.19
